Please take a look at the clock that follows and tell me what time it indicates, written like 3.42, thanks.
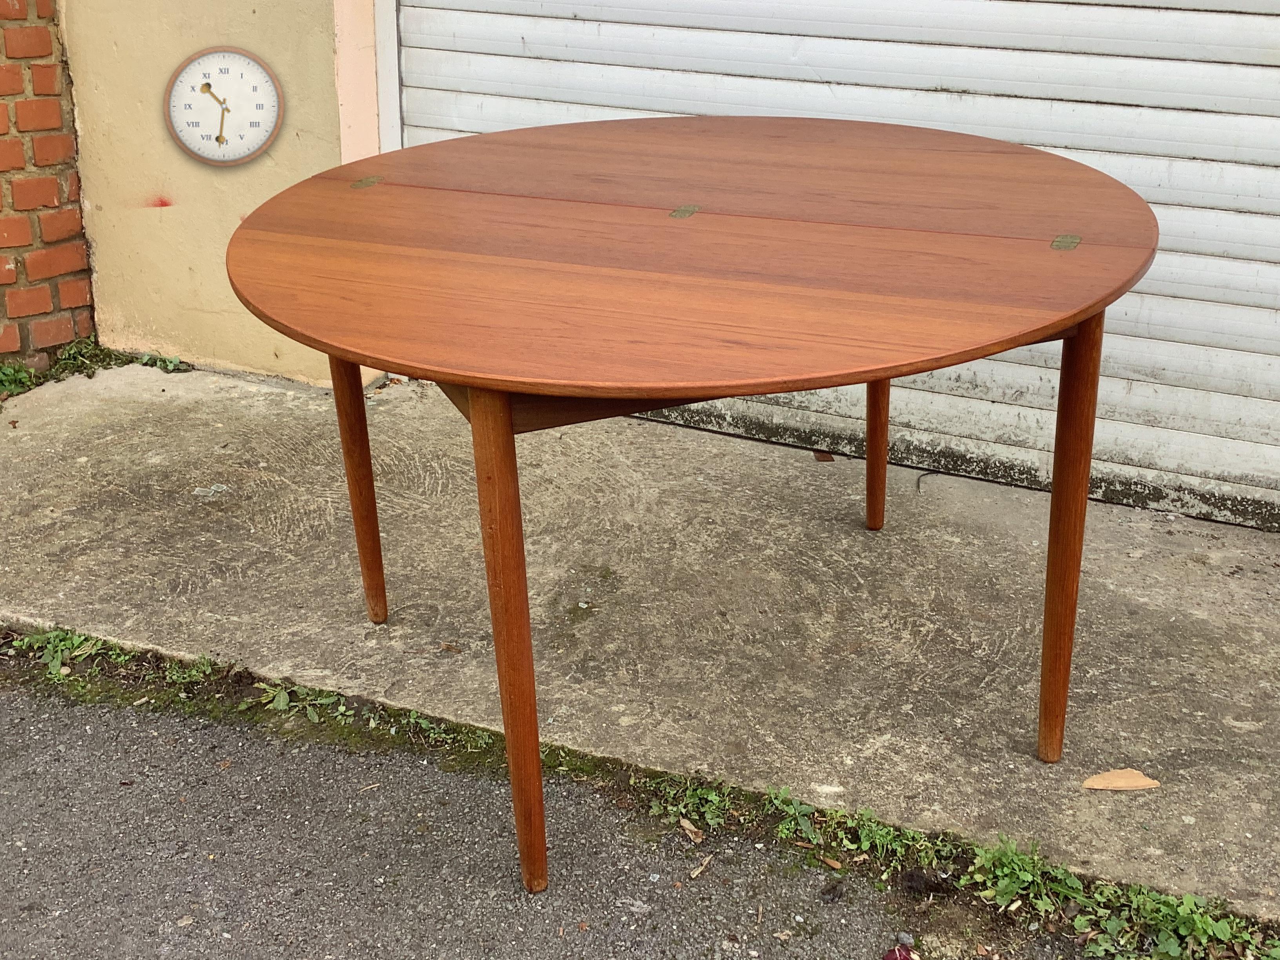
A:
10.31
